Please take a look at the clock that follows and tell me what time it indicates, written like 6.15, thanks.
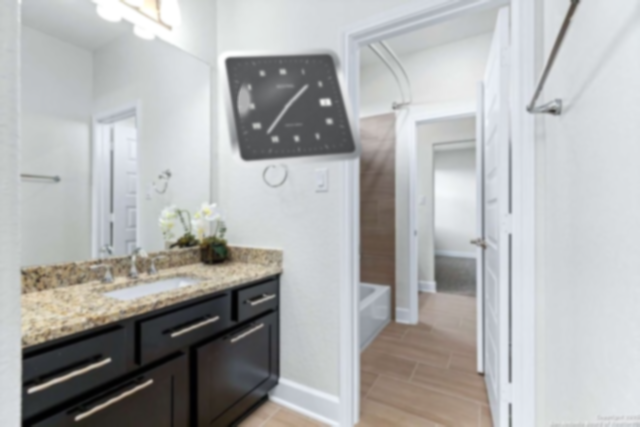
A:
1.37
